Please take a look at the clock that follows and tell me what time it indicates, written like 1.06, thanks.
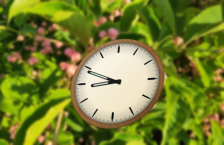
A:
8.49
